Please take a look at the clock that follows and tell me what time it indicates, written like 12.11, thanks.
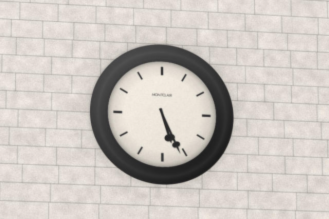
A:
5.26
